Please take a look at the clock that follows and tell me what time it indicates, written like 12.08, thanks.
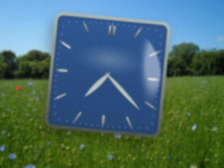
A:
7.22
